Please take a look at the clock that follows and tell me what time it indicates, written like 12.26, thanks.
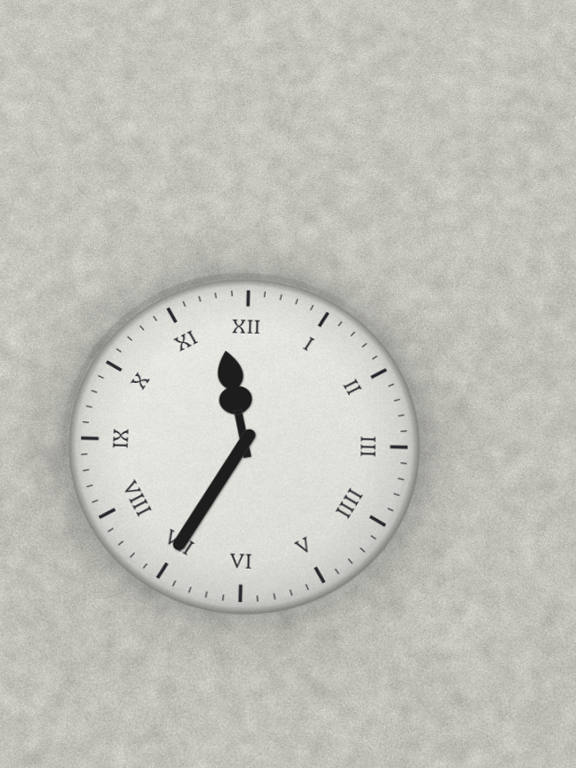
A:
11.35
